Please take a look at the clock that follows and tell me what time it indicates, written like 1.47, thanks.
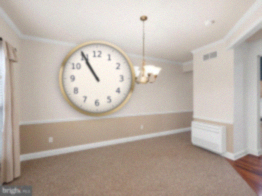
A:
10.55
